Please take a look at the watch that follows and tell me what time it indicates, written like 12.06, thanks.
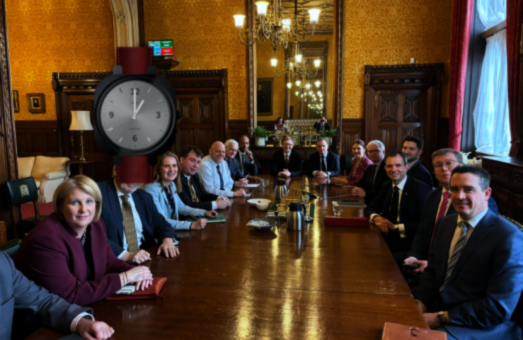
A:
1.00
